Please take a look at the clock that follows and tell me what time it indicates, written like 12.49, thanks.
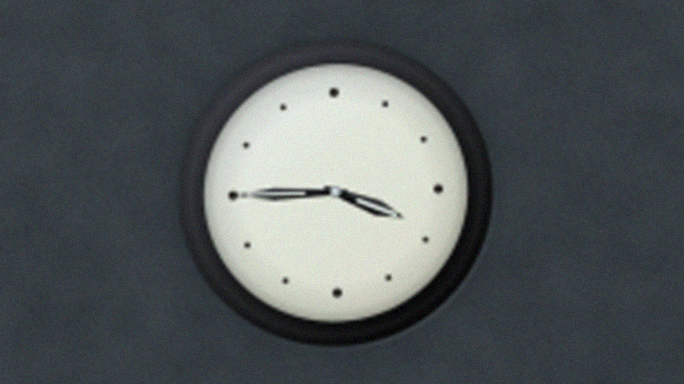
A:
3.45
